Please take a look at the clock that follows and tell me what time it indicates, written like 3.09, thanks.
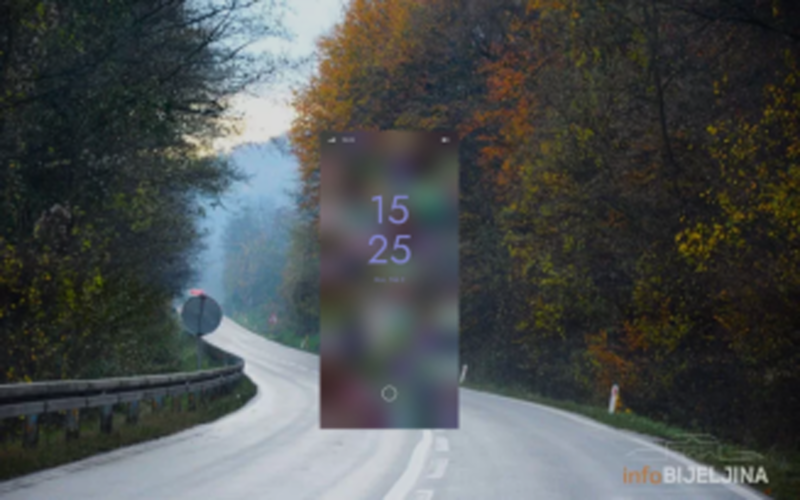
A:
15.25
